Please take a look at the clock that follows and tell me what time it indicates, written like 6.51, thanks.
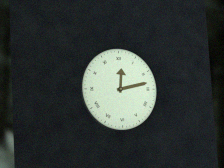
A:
12.13
